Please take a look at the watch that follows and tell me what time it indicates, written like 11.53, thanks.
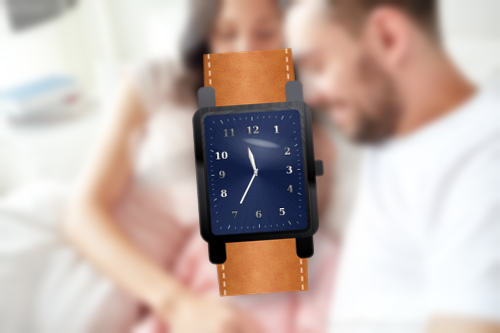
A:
11.35
